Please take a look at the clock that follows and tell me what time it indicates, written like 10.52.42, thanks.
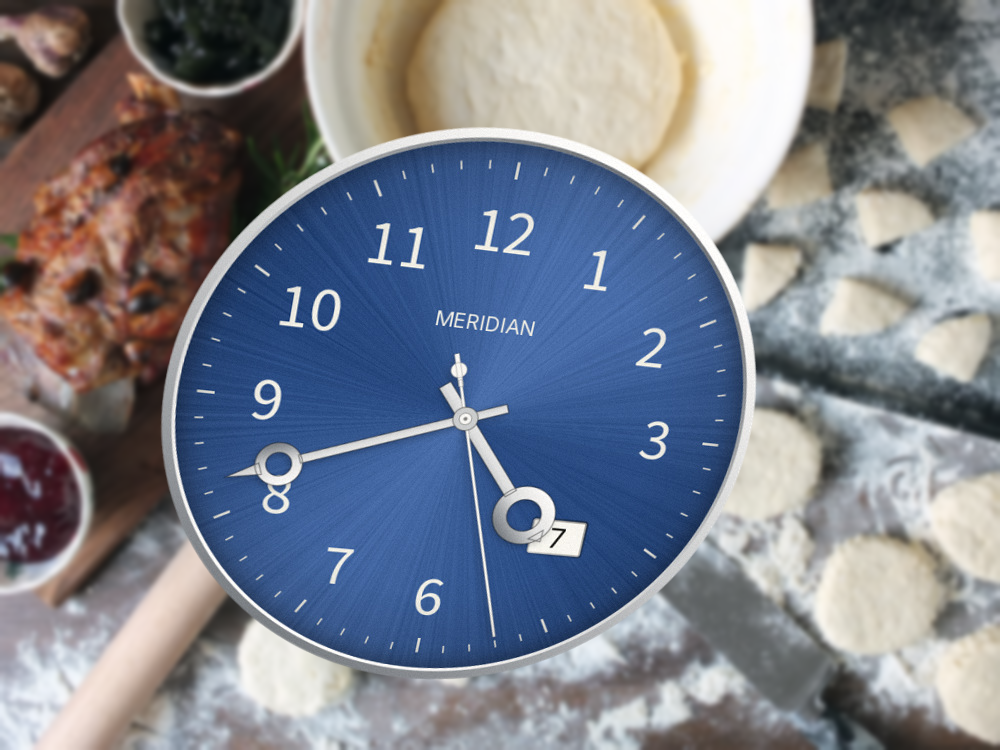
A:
4.41.27
